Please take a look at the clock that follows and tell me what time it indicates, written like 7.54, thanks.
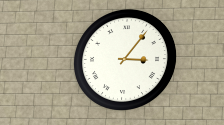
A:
3.06
